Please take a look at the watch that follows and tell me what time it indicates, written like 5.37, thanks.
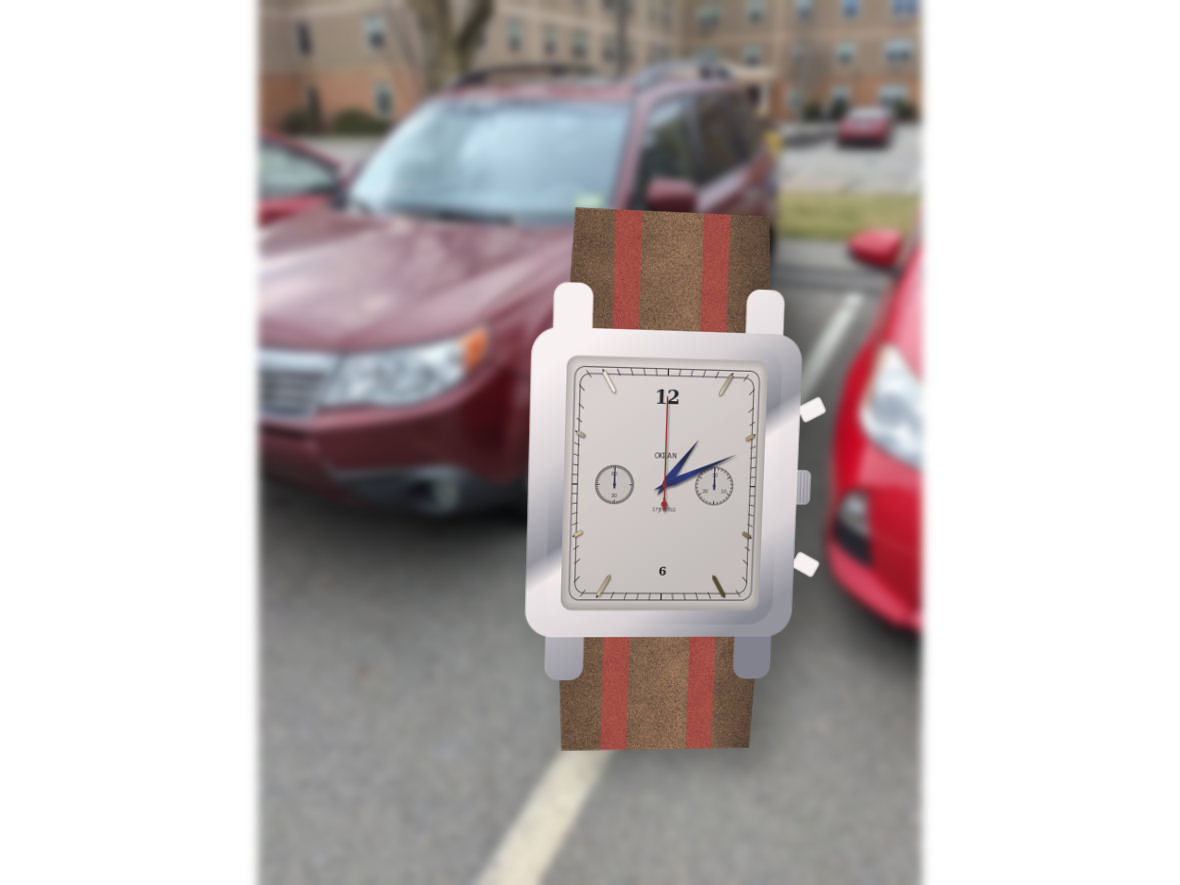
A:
1.11
